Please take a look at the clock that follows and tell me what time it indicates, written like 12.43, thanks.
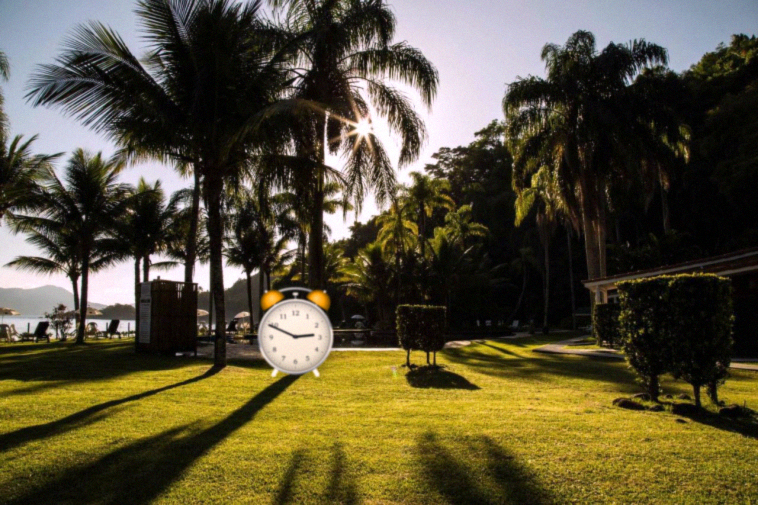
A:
2.49
